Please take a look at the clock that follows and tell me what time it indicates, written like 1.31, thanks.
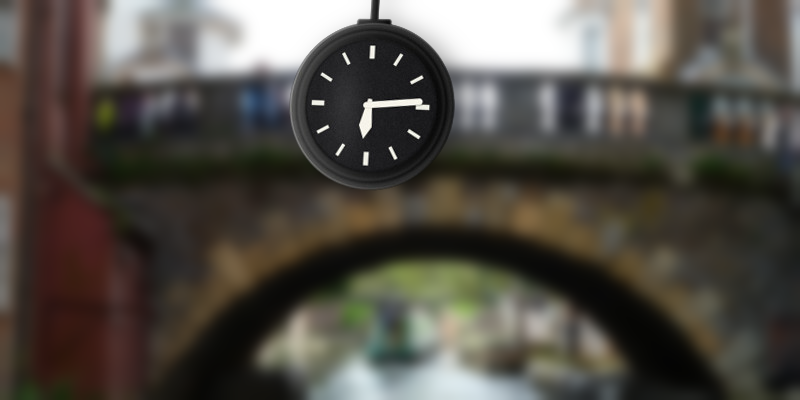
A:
6.14
